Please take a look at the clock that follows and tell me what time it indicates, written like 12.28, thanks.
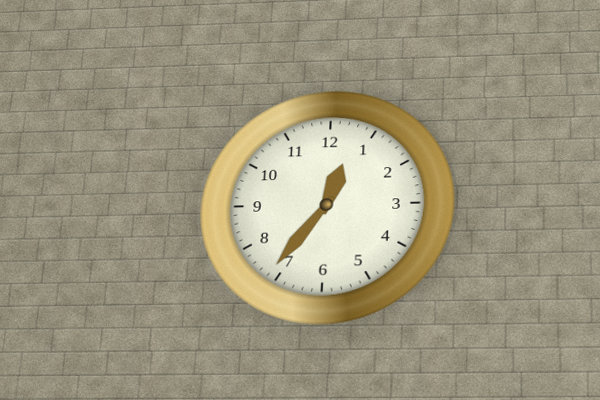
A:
12.36
